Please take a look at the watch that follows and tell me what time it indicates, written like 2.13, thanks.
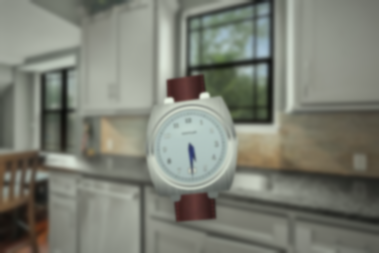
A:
5.30
